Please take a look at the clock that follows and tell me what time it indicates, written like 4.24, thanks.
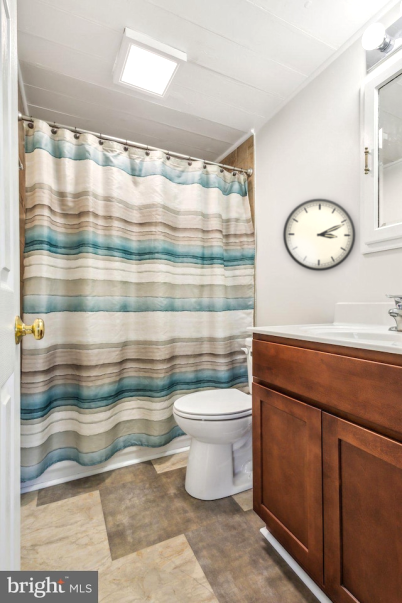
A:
3.11
